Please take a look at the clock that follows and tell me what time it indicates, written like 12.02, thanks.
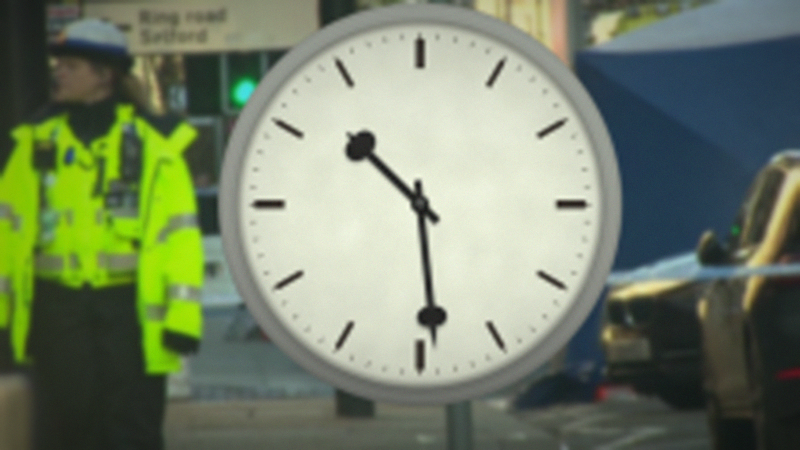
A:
10.29
